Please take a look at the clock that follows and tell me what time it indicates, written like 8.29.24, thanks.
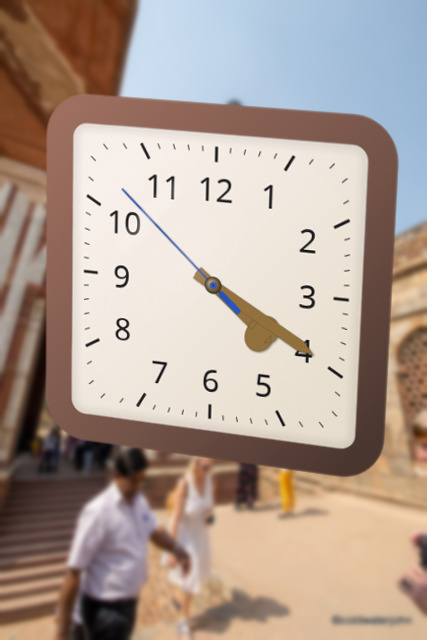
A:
4.19.52
